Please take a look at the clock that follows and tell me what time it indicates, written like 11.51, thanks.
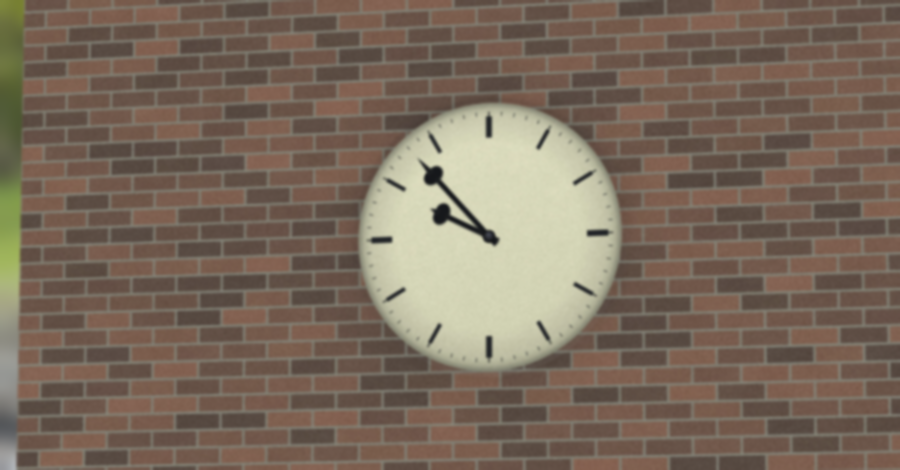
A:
9.53
